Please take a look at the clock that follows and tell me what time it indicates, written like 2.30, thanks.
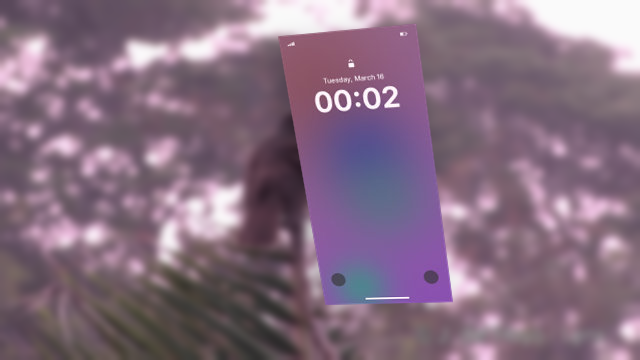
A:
0.02
